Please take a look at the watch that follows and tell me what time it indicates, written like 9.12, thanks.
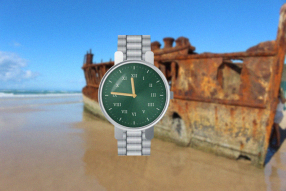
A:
11.46
